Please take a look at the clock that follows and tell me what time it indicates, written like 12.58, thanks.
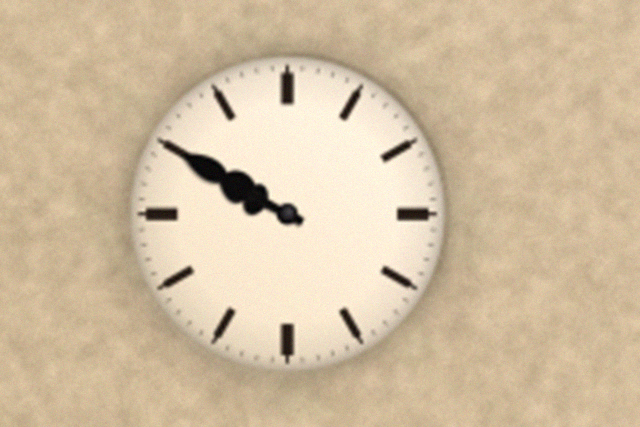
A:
9.50
